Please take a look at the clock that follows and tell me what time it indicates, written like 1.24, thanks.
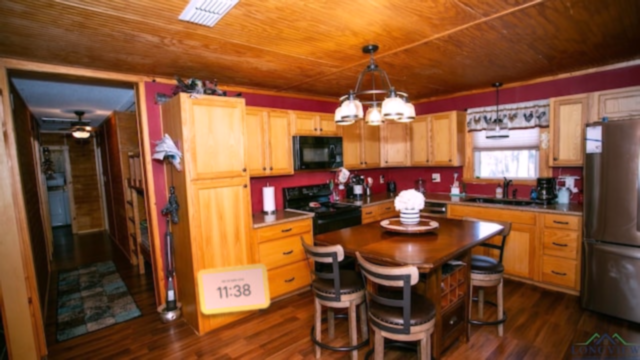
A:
11.38
